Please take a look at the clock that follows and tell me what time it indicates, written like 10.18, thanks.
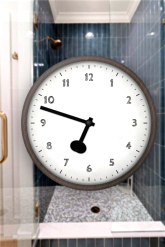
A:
6.48
